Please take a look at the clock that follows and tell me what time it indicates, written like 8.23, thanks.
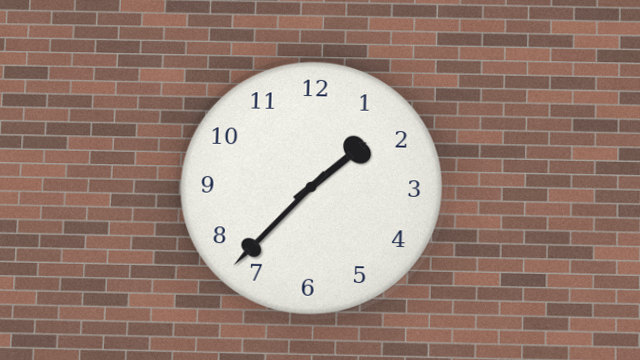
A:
1.37
